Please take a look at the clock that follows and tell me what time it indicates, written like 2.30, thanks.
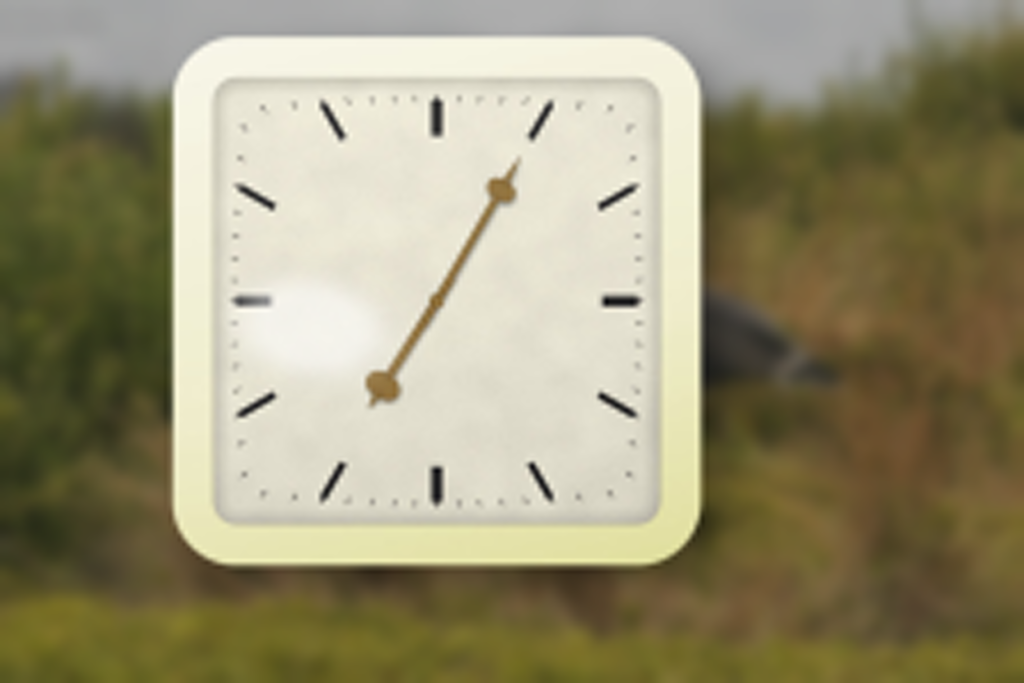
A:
7.05
